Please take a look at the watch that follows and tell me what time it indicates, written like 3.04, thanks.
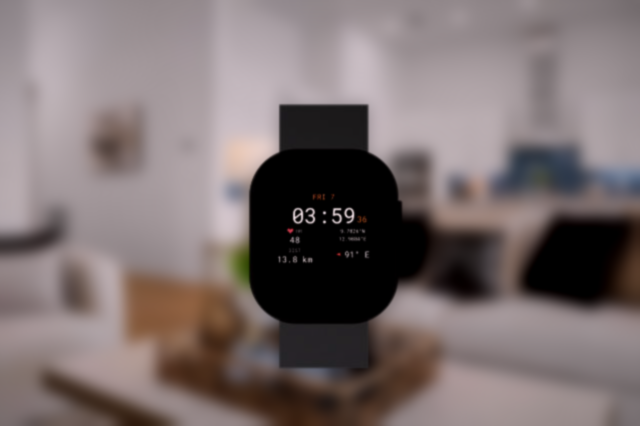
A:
3.59
